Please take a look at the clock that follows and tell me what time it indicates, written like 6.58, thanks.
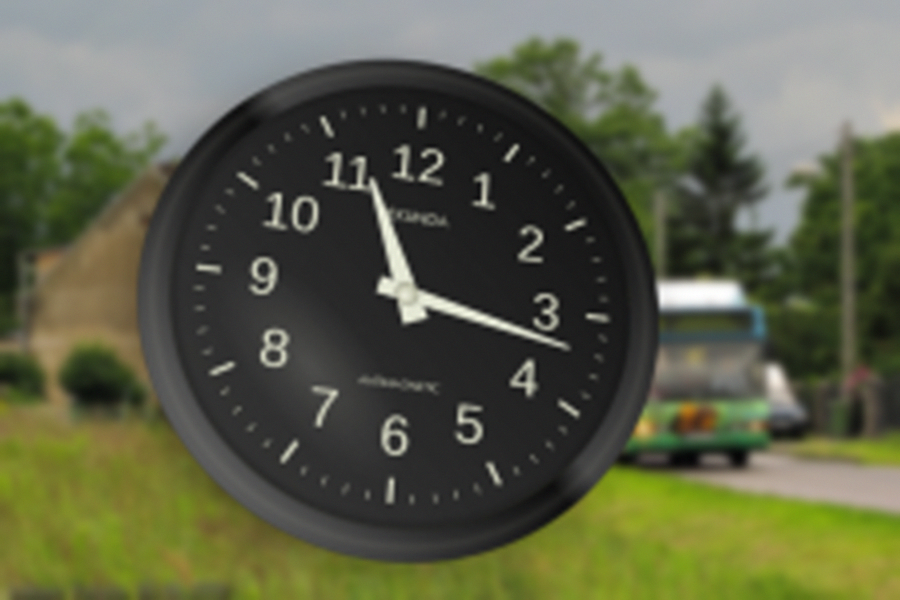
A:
11.17
